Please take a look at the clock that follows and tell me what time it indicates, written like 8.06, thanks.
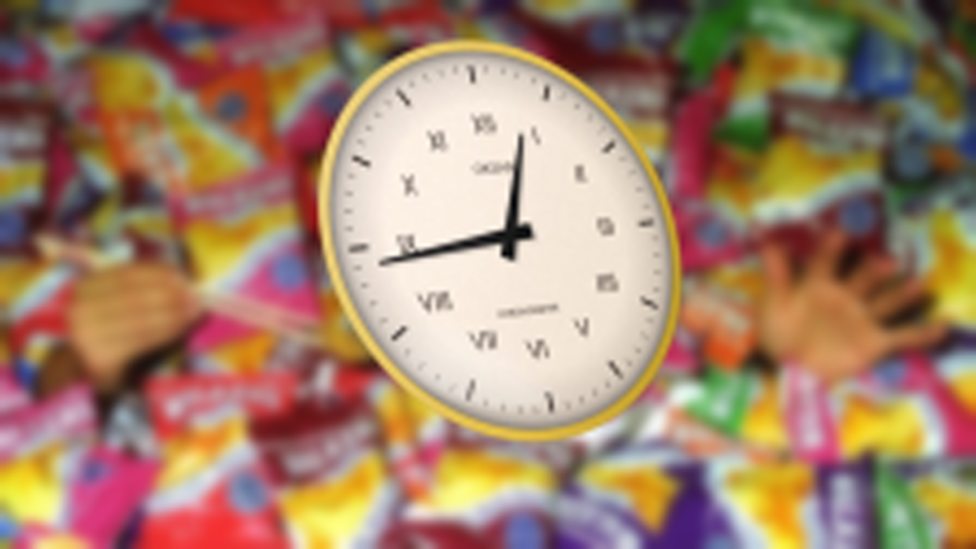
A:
12.44
